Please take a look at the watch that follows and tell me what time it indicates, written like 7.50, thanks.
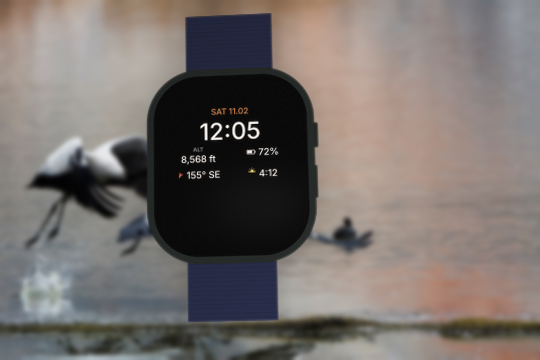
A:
12.05
